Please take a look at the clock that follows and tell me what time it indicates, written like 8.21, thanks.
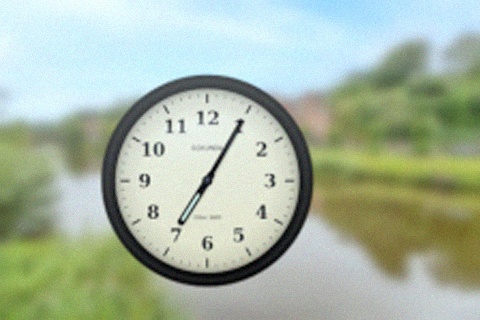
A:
7.05
